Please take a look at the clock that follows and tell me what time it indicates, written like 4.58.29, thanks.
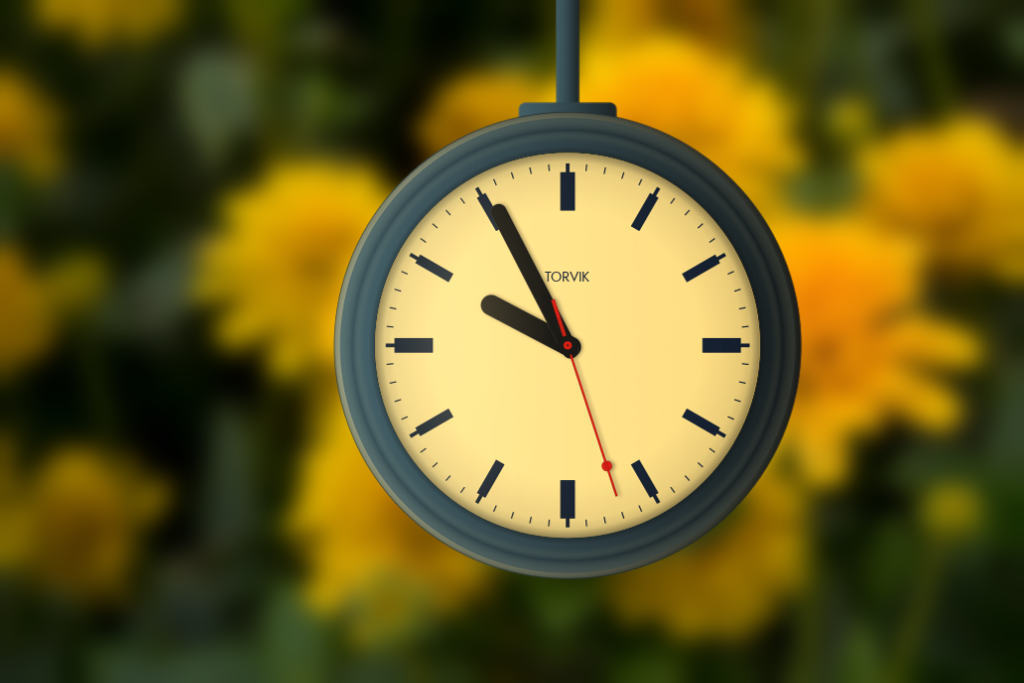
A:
9.55.27
